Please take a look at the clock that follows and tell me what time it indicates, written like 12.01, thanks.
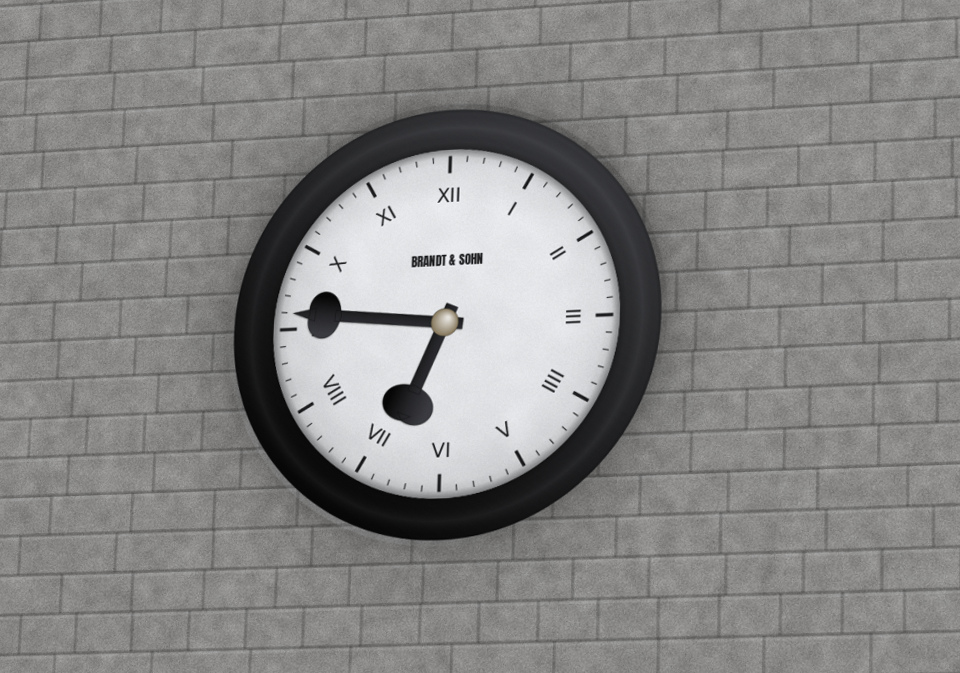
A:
6.46
